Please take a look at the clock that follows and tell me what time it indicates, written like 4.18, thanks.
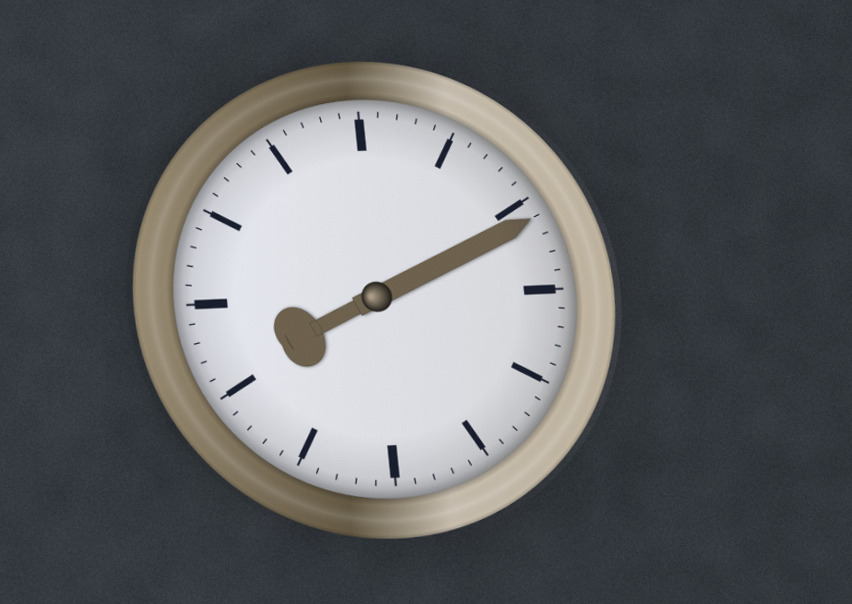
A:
8.11
